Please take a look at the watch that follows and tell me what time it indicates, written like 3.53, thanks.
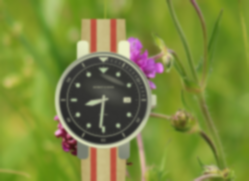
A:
8.31
